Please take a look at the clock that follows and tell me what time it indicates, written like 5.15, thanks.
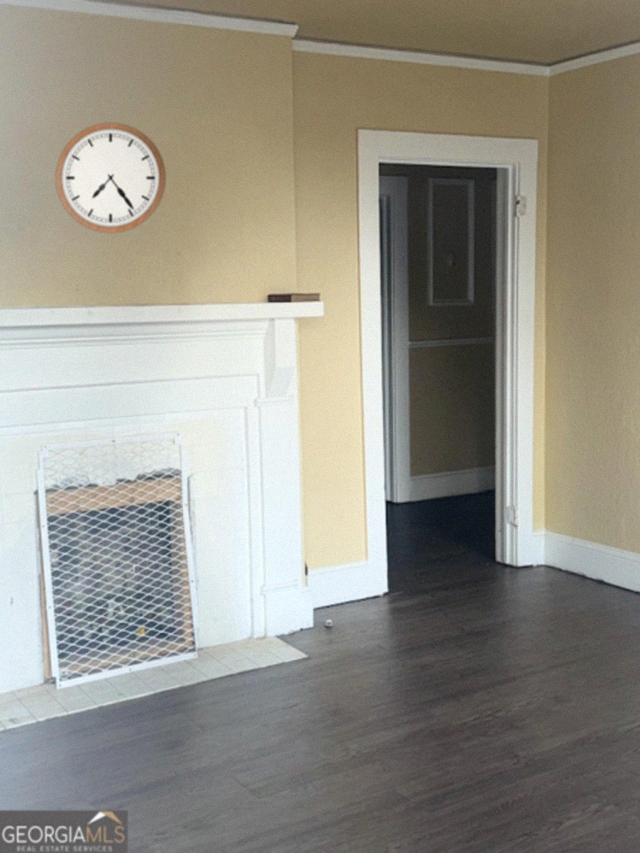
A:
7.24
